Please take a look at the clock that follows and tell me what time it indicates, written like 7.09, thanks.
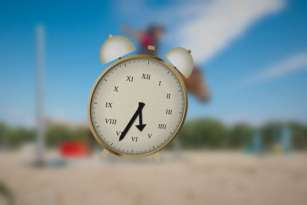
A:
5.34
